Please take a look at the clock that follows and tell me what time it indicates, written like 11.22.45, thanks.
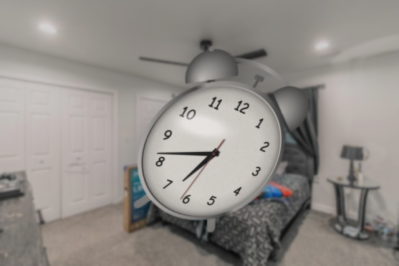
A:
6.41.31
